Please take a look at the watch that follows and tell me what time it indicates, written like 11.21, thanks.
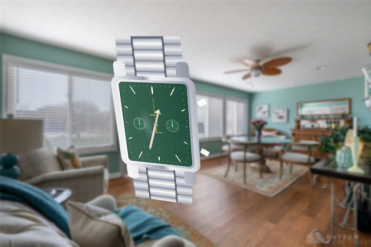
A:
12.33
